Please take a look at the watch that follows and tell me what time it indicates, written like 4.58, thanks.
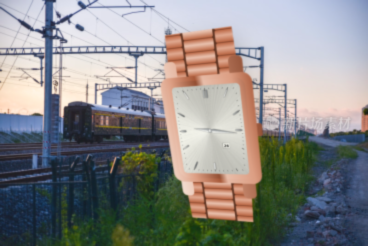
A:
9.16
